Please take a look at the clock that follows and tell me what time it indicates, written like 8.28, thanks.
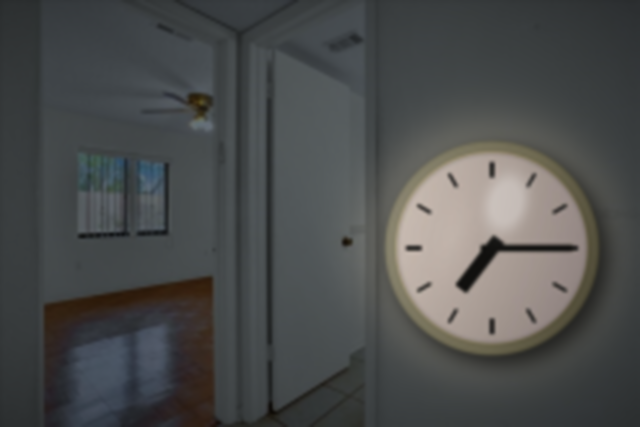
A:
7.15
